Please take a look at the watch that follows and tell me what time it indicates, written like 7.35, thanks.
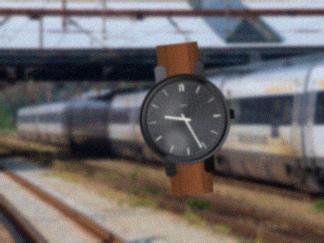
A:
9.26
